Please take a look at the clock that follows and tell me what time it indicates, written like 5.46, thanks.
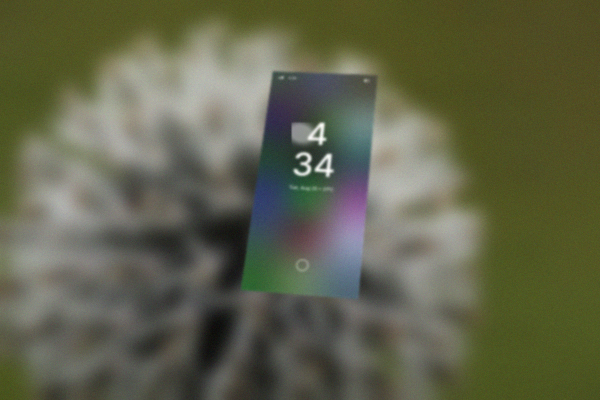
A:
4.34
